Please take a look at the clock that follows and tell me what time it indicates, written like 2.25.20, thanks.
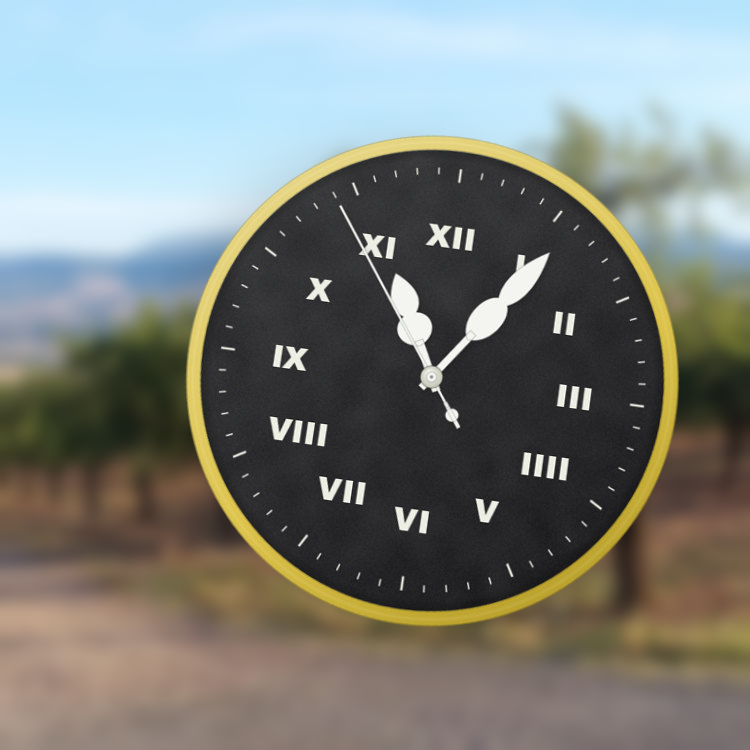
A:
11.05.54
